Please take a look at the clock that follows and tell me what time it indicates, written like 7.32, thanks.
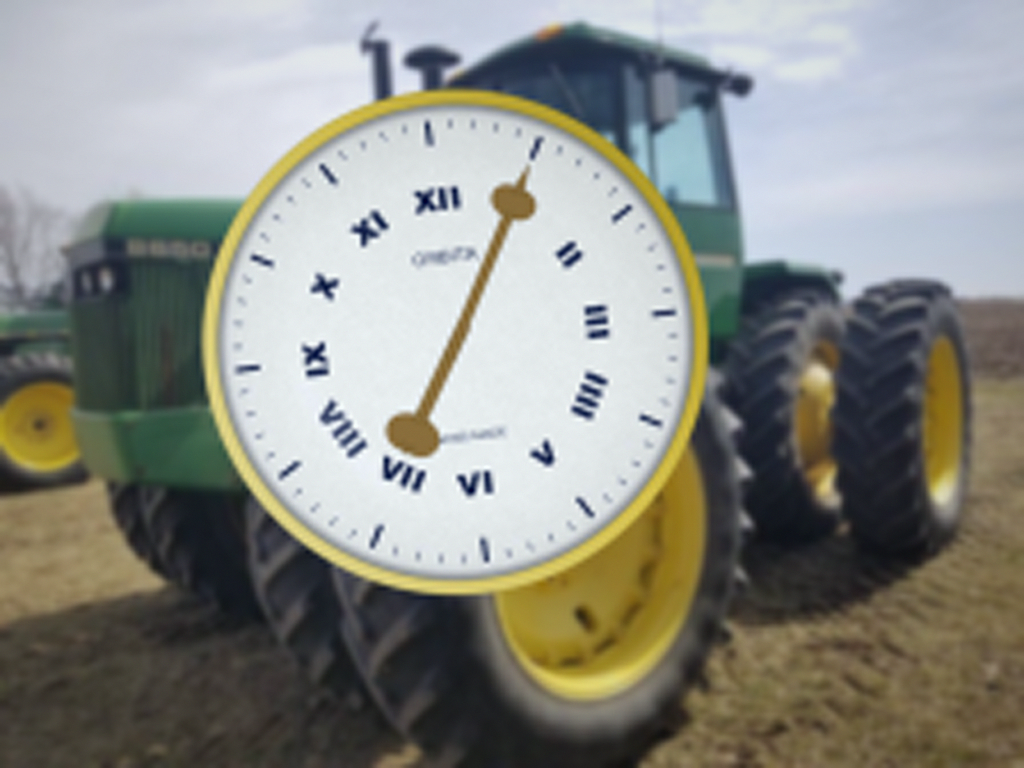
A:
7.05
